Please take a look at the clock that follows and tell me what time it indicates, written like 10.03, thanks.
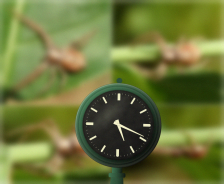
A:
5.19
